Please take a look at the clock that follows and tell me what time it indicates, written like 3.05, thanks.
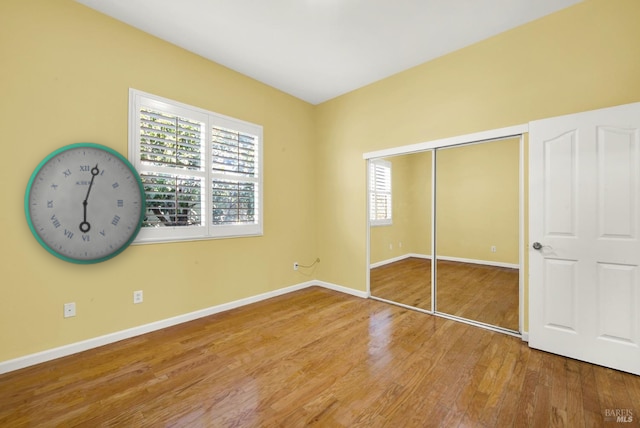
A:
6.03
